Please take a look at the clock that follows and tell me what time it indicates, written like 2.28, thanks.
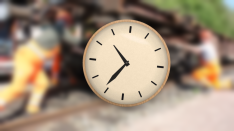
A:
10.36
